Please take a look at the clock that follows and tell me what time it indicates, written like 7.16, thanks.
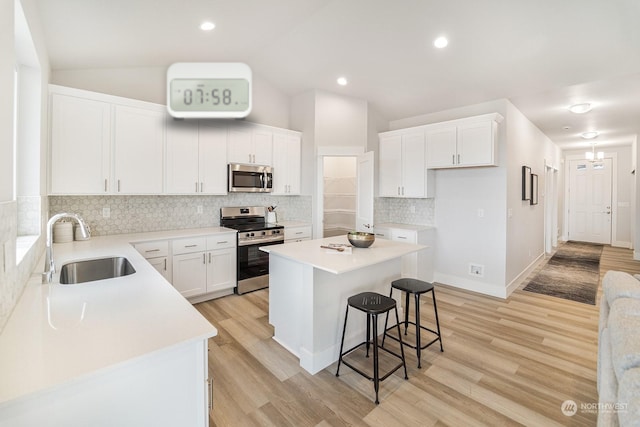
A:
7.58
